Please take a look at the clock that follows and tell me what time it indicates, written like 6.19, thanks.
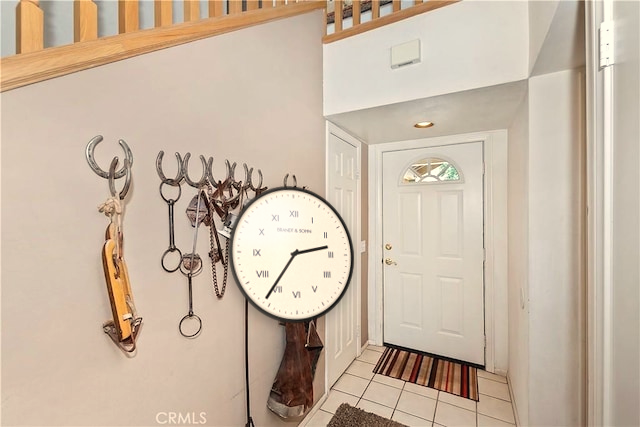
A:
2.36
